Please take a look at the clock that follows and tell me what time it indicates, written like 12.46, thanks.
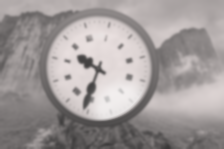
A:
10.36
